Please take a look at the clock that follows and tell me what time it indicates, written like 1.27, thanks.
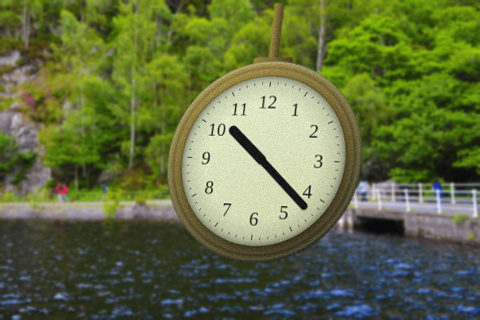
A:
10.22
